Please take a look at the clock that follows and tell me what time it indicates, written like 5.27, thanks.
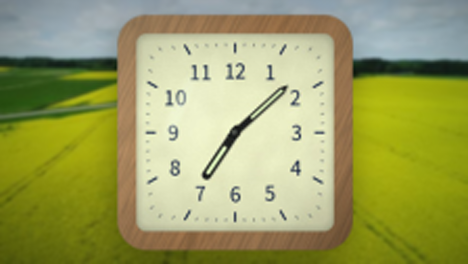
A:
7.08
